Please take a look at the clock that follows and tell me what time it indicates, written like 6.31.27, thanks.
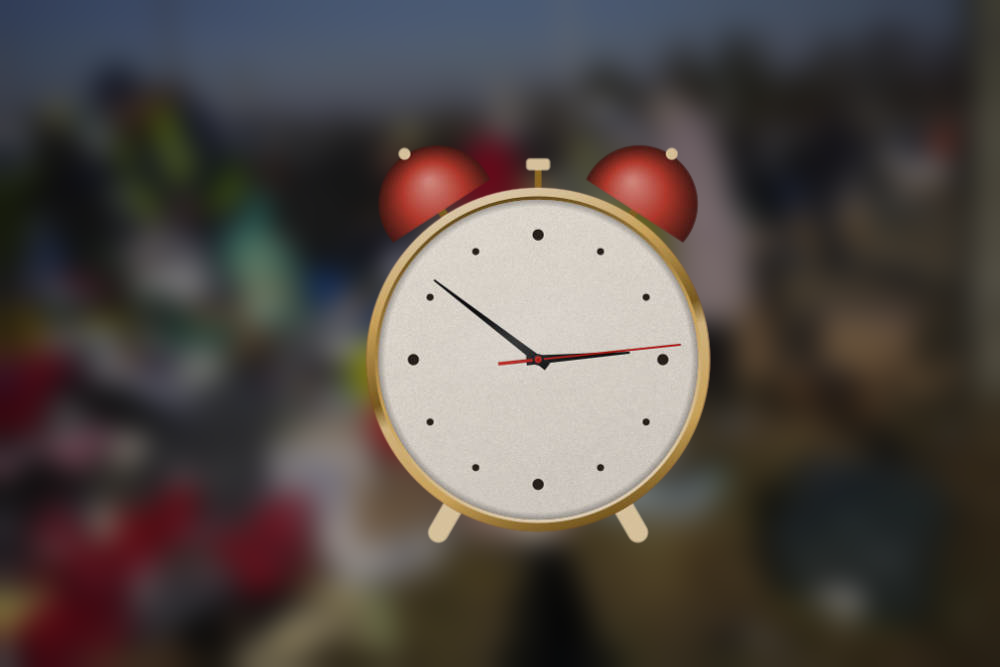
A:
2.51.14
